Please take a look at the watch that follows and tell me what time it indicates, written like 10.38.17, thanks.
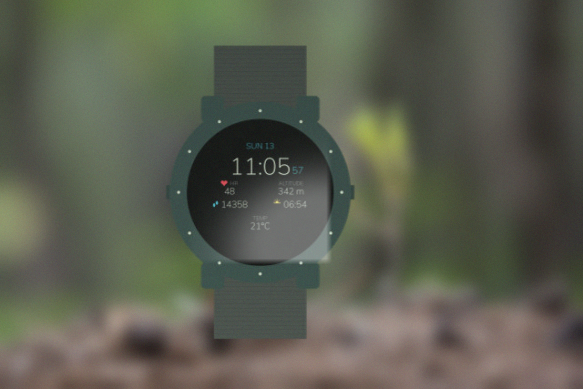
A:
11.05.57
